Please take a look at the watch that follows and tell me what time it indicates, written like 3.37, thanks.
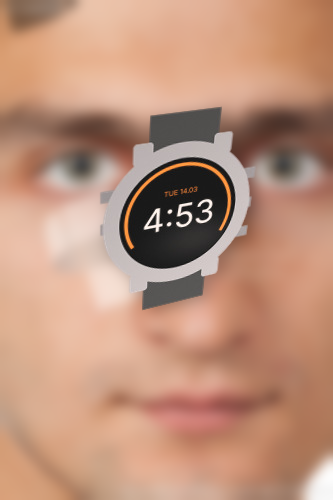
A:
4.53
